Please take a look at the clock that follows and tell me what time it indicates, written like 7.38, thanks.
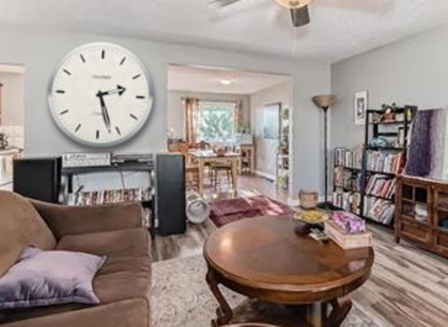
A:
2.27
